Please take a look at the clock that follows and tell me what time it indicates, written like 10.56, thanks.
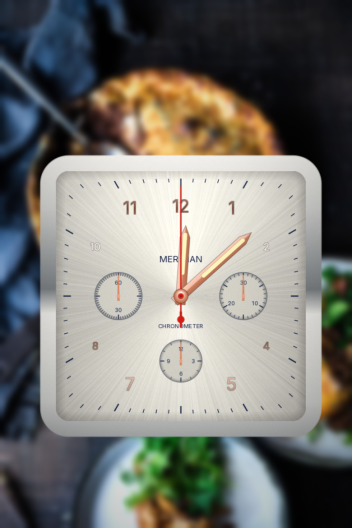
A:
12.08
